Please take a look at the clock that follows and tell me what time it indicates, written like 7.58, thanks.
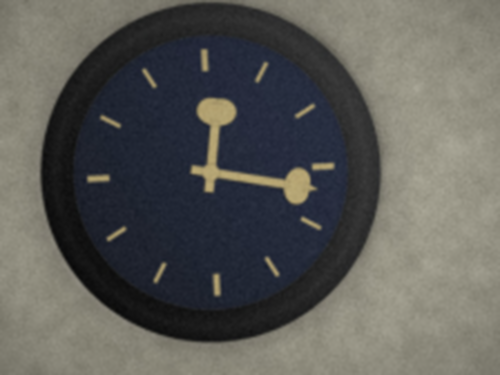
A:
12.17
